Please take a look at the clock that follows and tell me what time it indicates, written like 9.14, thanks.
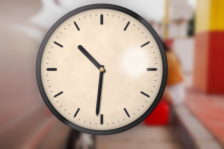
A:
10.31
